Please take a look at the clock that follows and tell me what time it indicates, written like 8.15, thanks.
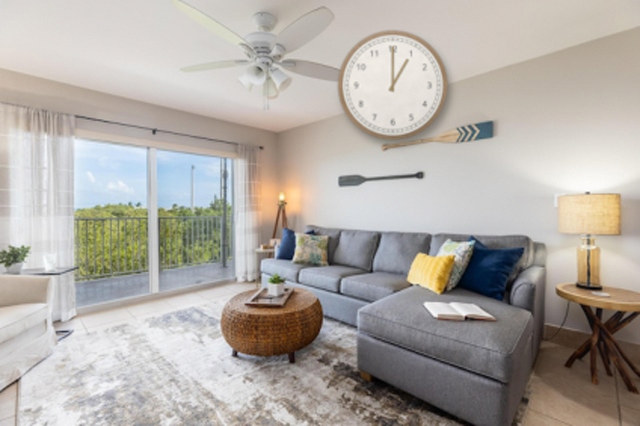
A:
1.00
